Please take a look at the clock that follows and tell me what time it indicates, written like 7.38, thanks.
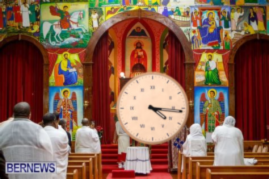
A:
4.16
